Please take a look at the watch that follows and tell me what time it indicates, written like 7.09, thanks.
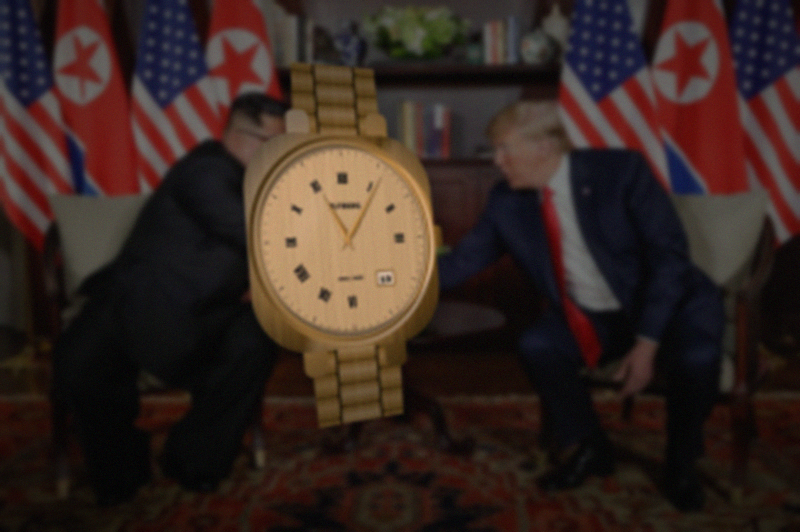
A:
11.06
